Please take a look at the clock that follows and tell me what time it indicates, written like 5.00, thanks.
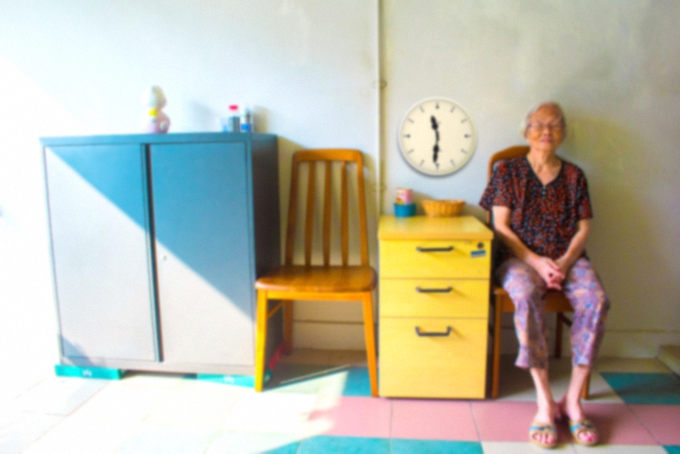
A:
11.31
